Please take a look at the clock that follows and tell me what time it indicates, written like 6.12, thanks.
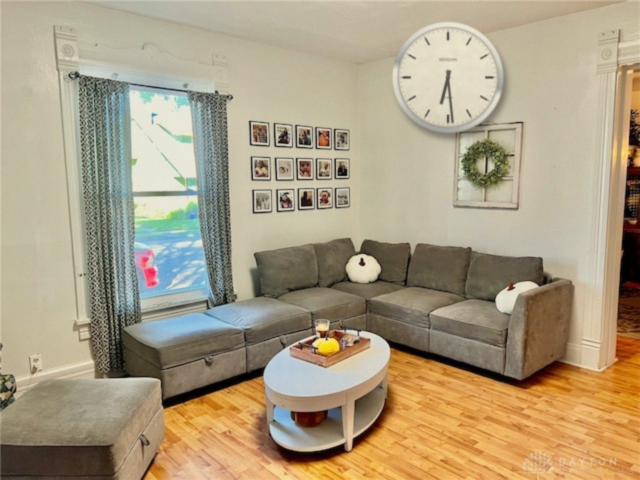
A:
6.29
